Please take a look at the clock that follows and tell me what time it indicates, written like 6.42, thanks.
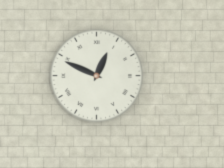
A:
12.49
